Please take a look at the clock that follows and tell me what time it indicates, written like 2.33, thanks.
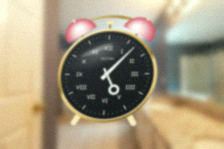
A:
5.07
